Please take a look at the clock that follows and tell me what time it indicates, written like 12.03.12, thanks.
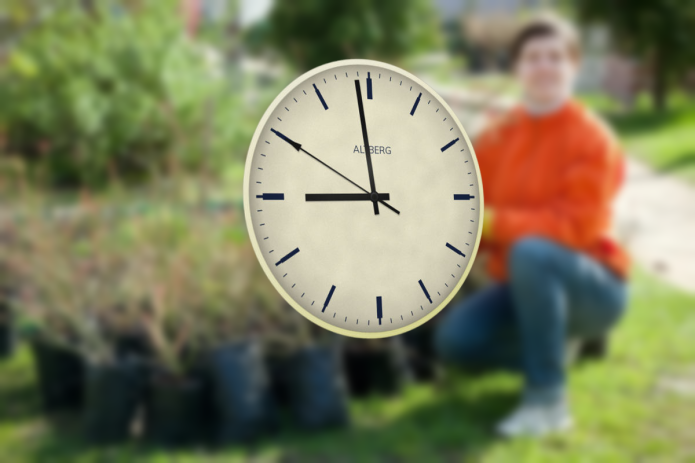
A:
8.58.50
